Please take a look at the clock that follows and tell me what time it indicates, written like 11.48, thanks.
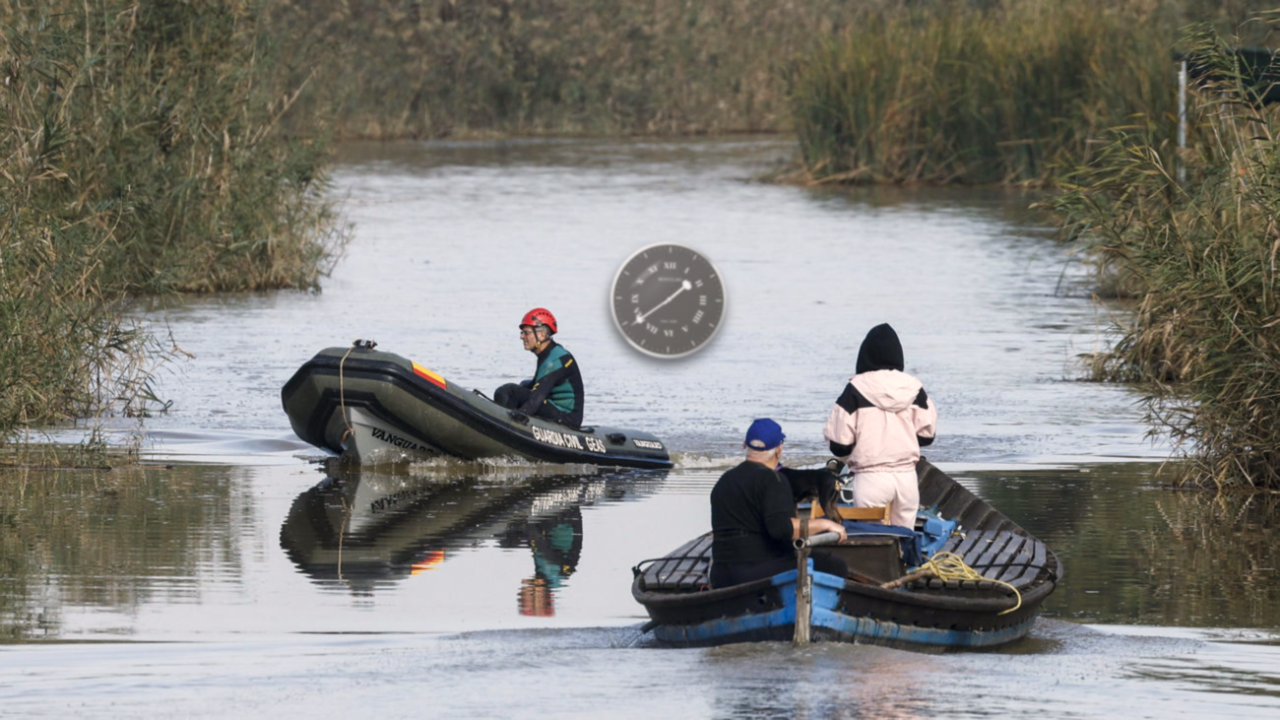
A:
1.39
